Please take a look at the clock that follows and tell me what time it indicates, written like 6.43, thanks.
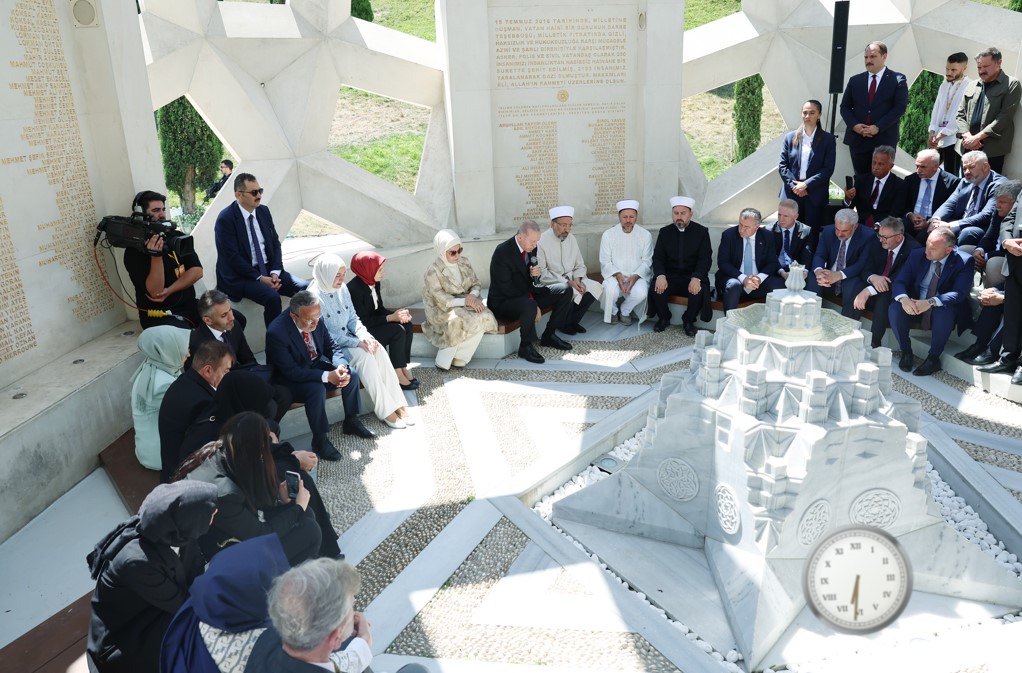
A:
6.31
